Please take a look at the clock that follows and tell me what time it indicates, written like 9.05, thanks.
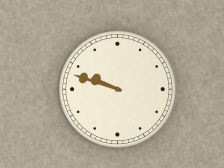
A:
9.48
